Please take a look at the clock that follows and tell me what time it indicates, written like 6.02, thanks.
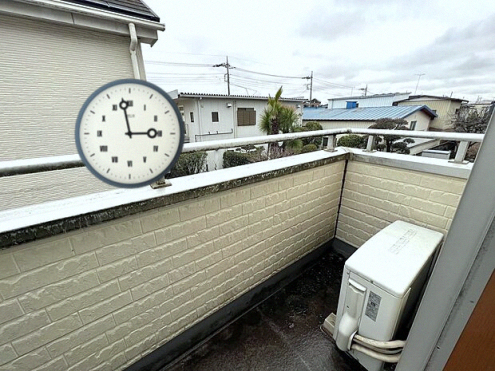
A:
2.58
